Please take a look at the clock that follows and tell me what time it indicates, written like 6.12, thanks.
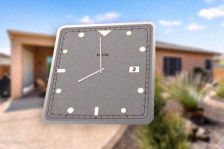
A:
7.59
